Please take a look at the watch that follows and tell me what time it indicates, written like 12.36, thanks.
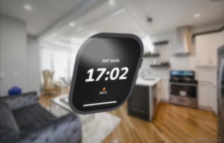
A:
17.02
